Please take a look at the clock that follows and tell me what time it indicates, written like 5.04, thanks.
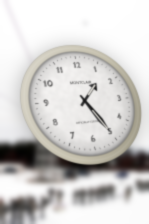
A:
1.25
